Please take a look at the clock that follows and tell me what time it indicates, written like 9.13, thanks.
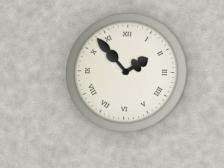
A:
1.53
